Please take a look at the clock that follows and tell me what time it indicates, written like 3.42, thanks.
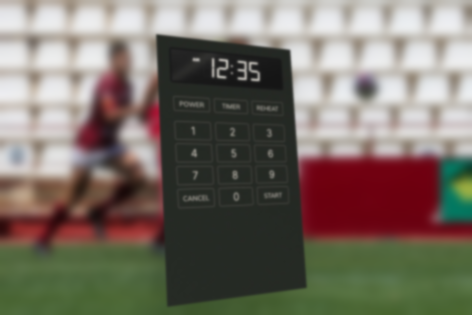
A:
12.35
